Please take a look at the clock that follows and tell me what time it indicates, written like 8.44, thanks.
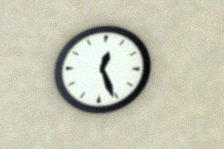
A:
12.26
